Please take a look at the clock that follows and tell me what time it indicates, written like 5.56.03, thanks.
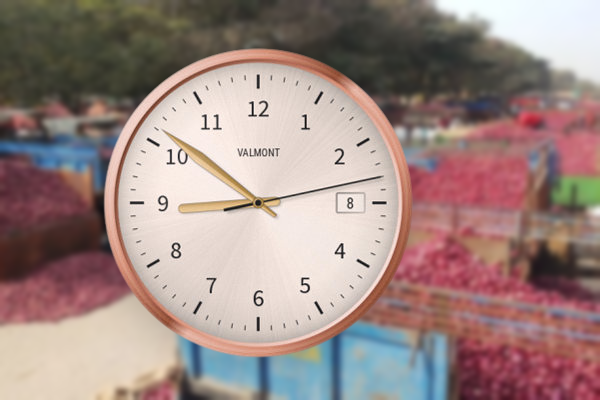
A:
8.51.13
